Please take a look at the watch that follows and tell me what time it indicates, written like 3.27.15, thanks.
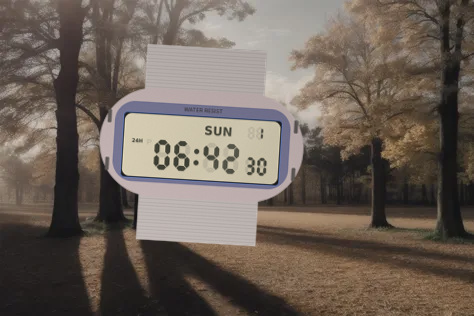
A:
6.42.30
